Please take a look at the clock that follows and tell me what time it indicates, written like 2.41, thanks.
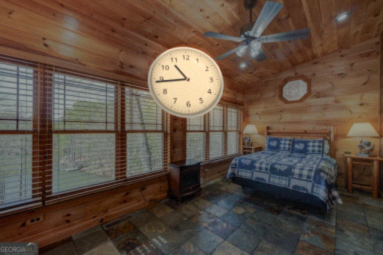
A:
10.44
